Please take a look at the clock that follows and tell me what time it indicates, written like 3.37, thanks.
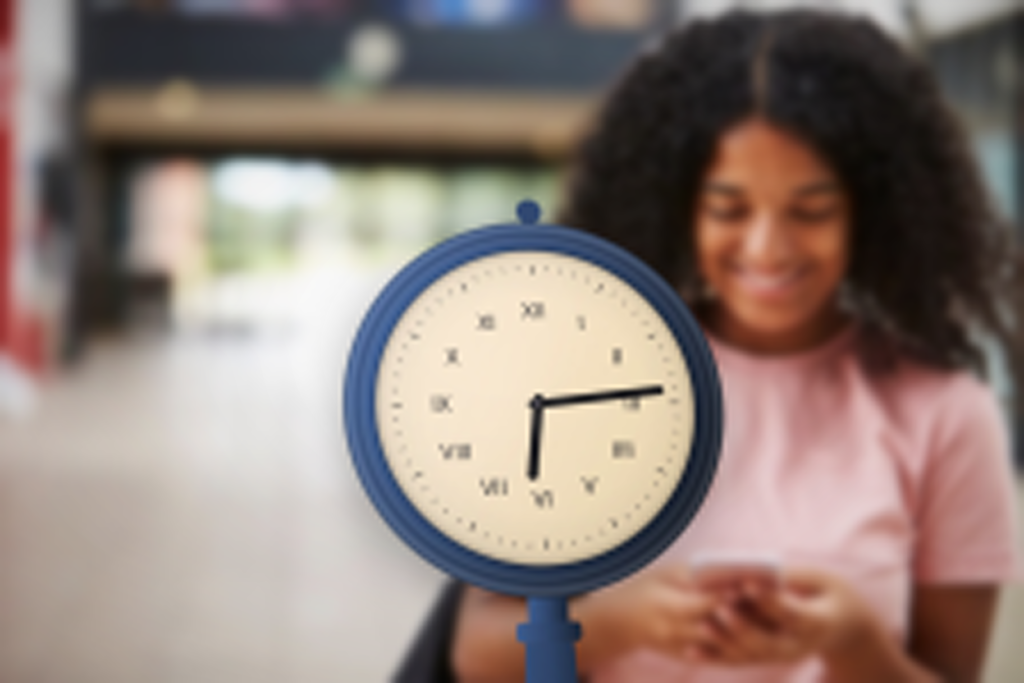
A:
6.14
